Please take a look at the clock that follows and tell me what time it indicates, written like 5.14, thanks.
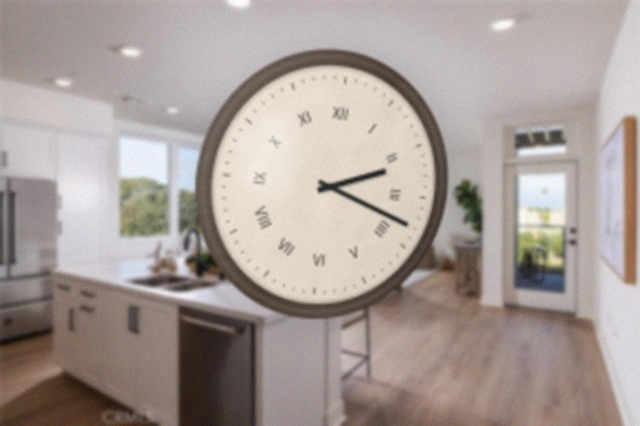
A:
2.18
